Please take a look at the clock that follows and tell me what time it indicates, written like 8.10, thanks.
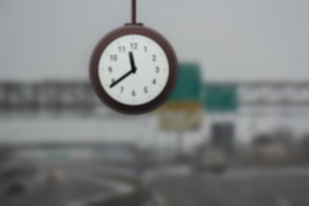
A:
11.39
